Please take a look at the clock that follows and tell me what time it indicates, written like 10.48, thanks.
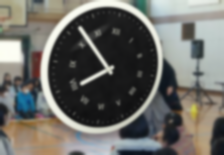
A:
7.52
